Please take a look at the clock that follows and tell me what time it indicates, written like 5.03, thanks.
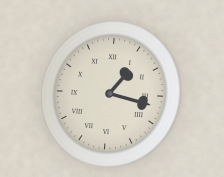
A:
1.17
